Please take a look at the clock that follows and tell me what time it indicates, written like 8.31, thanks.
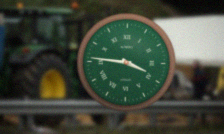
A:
3.46
